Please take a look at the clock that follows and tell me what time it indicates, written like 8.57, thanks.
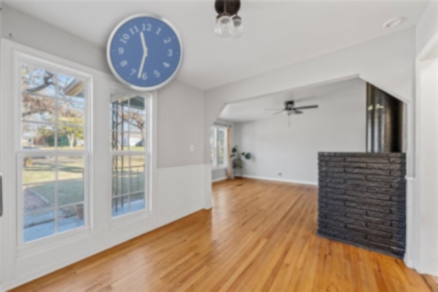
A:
11.32
